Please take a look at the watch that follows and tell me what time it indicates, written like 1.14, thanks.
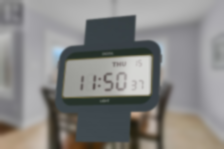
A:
11.50
